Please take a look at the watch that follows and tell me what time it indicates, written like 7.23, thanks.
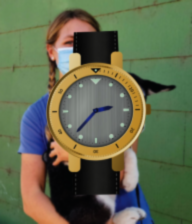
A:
2.37
